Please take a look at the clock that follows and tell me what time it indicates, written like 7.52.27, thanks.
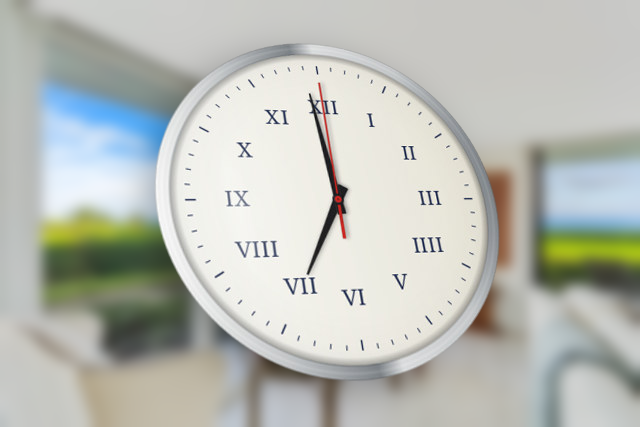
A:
6.59.00
